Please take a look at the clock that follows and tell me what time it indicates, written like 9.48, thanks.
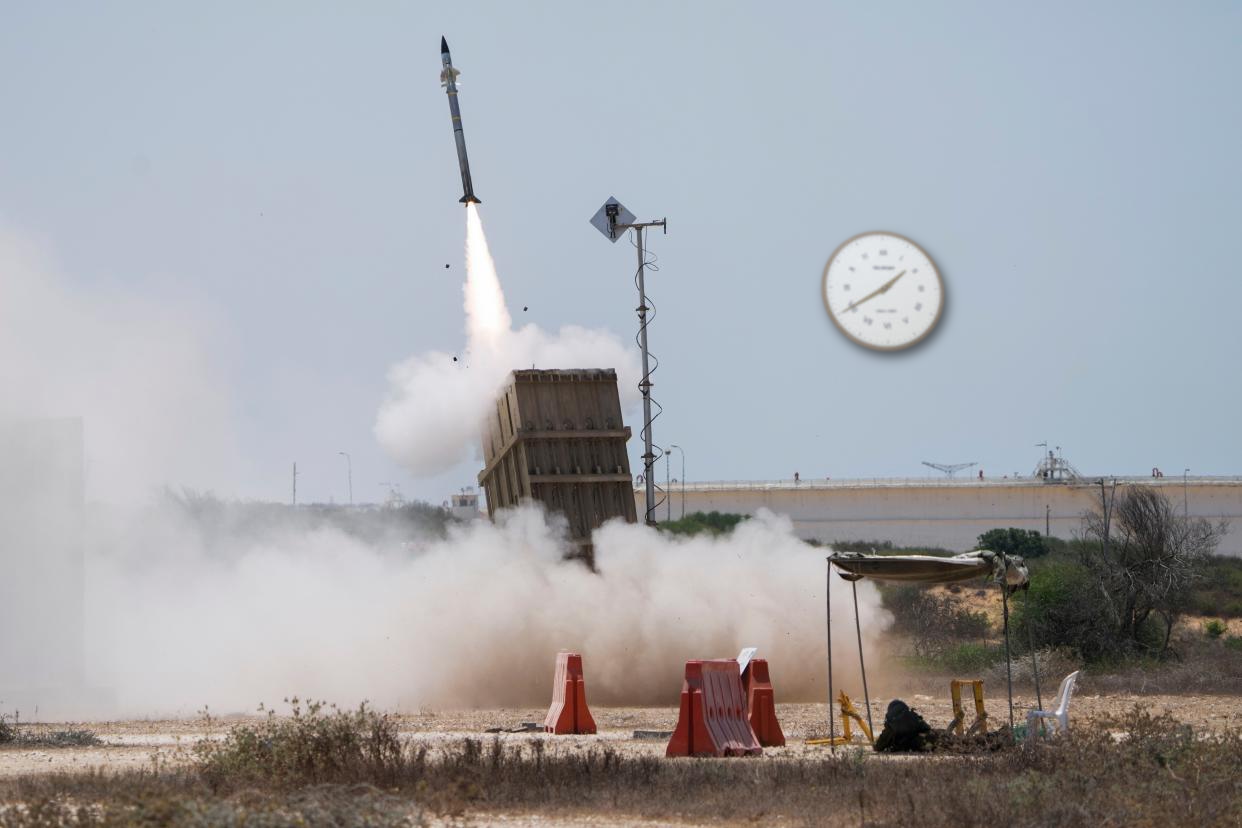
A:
1.40
